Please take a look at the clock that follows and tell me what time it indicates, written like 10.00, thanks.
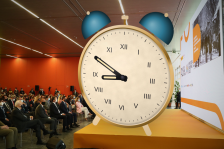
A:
8.50
